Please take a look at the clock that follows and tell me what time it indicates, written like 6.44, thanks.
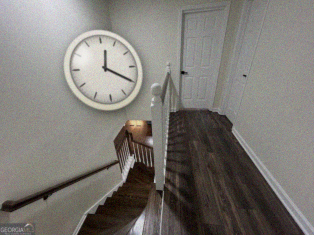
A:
12.20
